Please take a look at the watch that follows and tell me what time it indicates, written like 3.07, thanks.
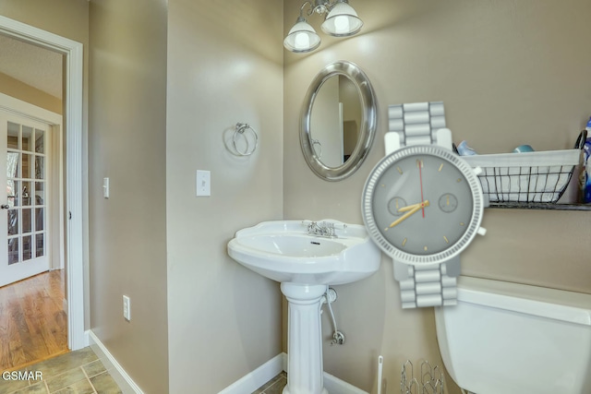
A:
8.40
